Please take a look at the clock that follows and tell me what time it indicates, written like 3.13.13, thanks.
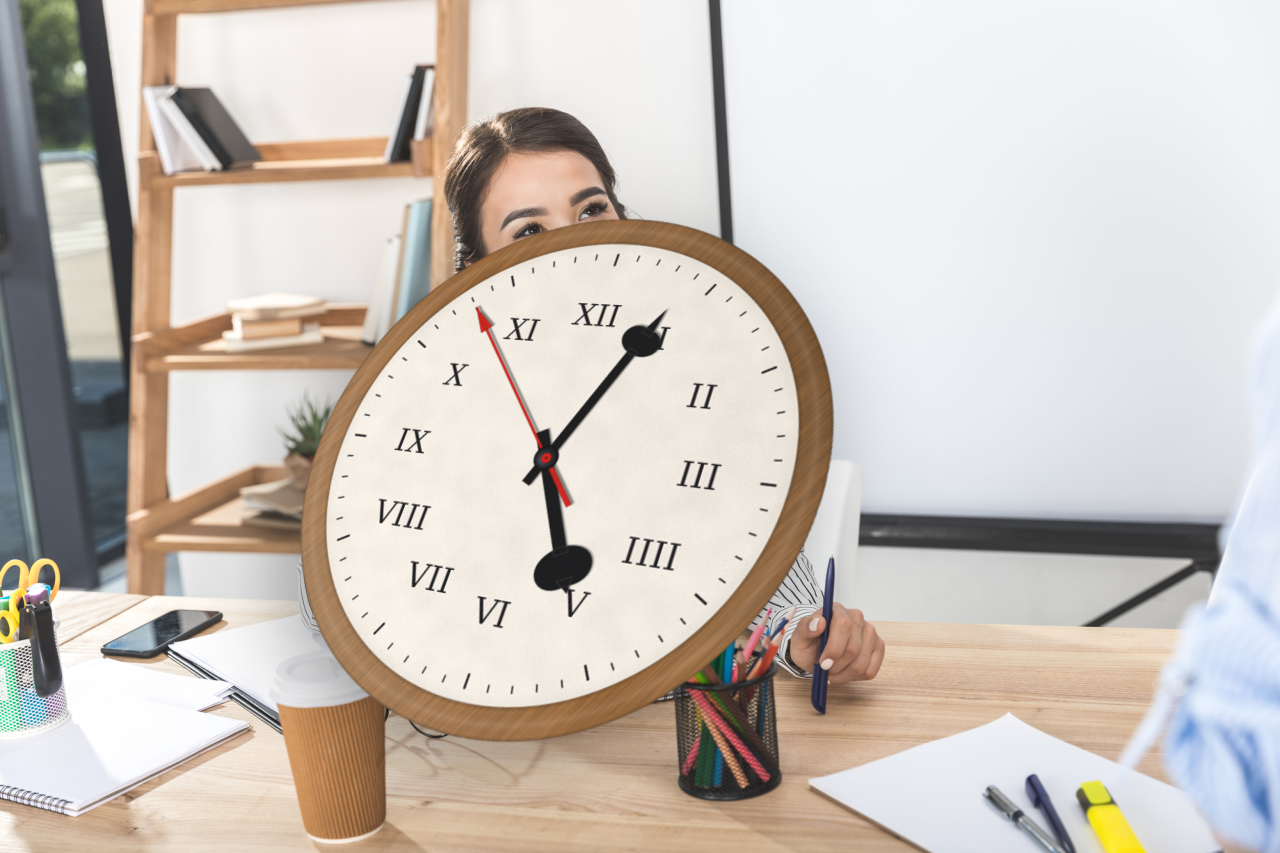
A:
5.03.53
